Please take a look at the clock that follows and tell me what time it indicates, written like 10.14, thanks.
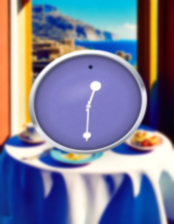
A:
12.30
